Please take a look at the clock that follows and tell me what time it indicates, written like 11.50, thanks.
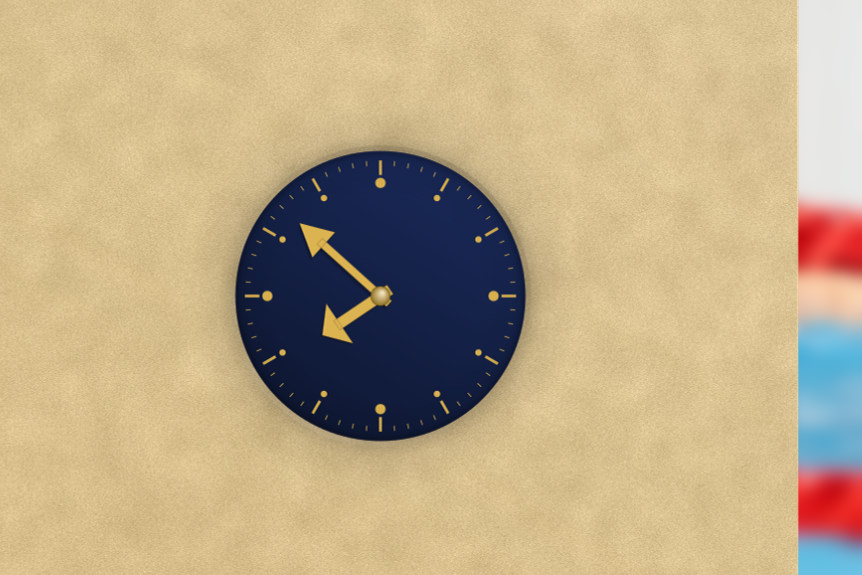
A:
7.52
